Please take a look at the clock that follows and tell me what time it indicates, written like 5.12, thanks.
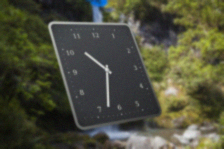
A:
10.33
